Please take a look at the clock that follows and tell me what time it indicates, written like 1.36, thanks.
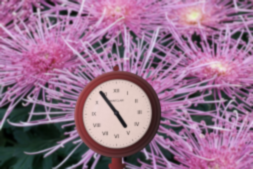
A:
4.54
